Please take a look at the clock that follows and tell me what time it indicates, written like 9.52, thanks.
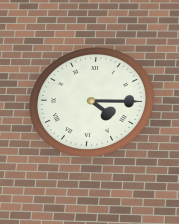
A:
4.15
